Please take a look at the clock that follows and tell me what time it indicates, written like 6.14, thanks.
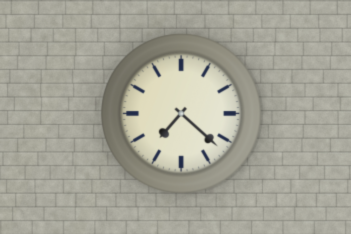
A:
7.22
